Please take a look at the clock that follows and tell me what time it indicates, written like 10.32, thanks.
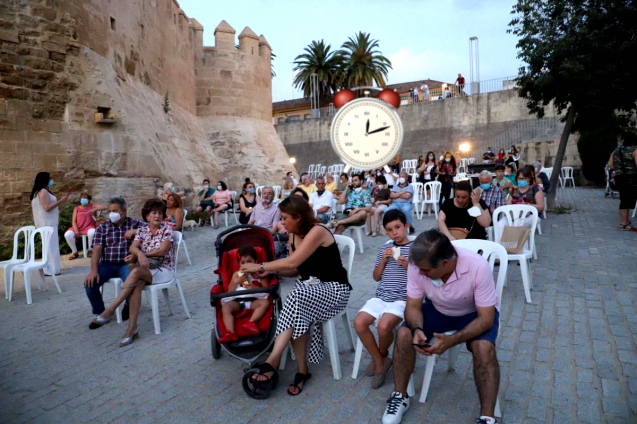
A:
12.12
